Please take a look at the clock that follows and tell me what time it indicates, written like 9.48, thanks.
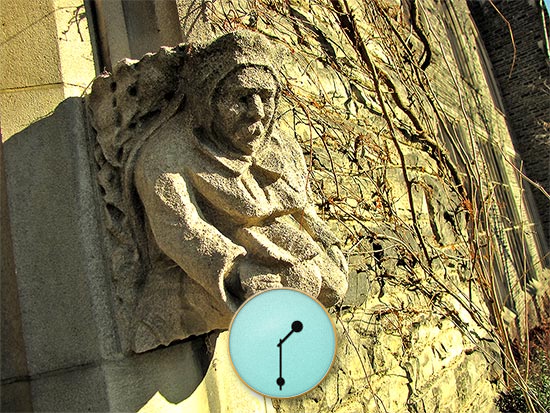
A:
1.30
